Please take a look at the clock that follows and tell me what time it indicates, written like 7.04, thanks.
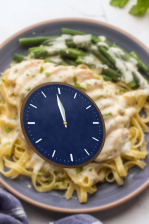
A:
11.59
